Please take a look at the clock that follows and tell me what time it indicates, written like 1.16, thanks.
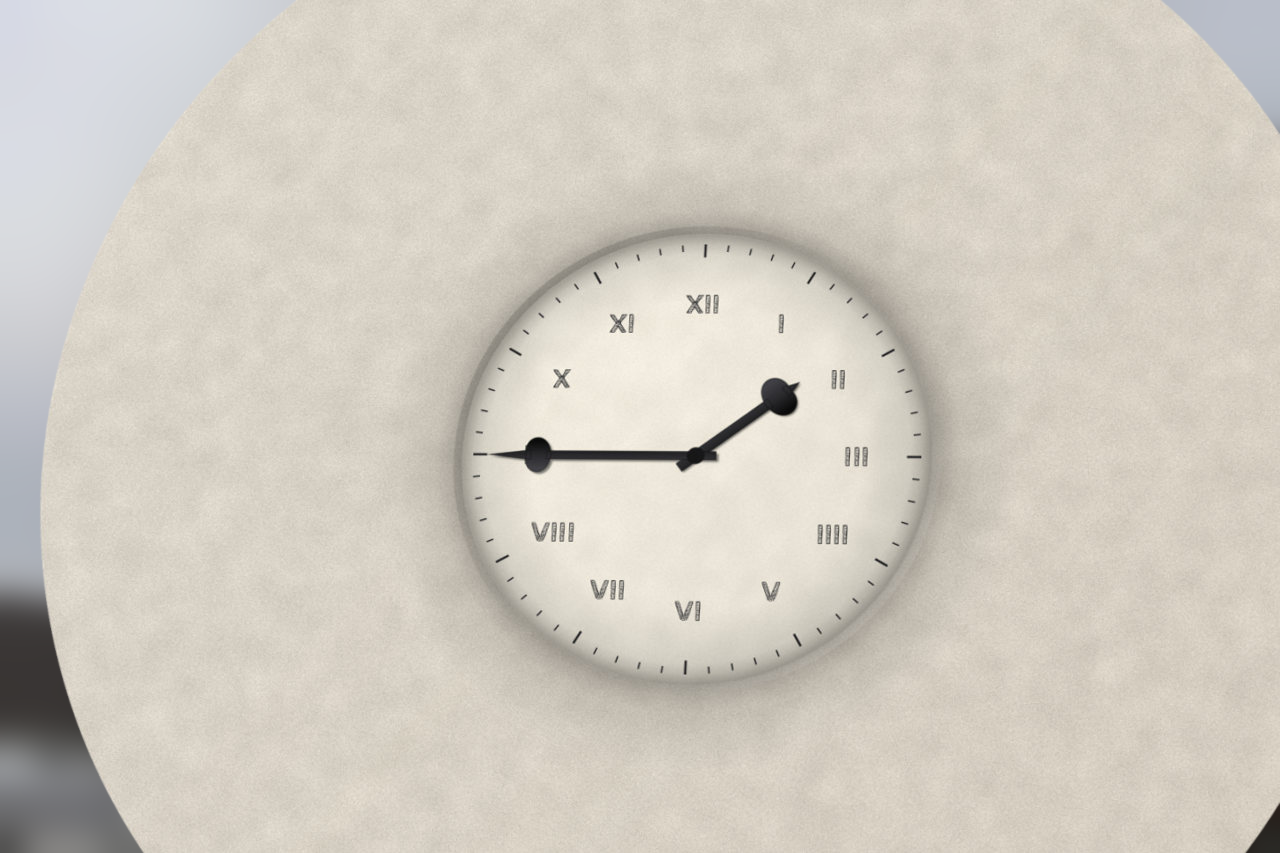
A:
1.45
